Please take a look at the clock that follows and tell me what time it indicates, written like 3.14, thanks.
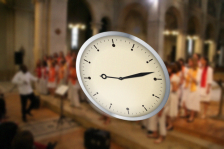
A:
9.13
